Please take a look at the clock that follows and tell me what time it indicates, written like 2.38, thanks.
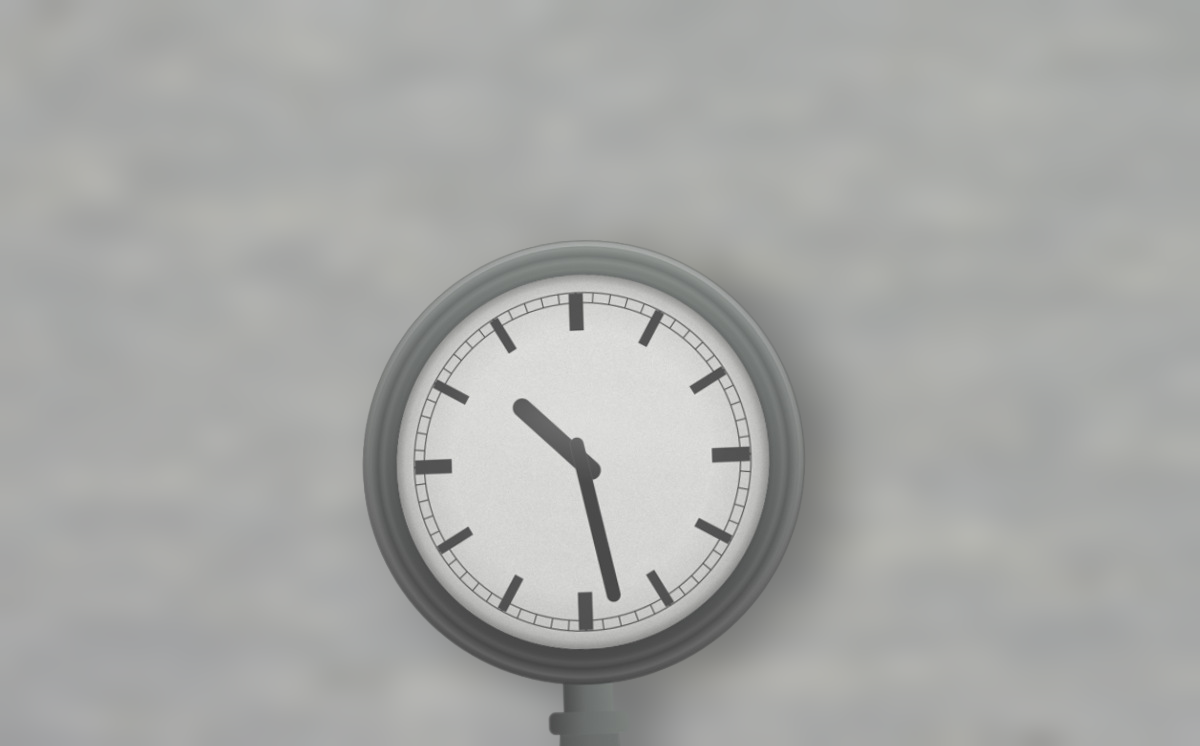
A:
10.28
